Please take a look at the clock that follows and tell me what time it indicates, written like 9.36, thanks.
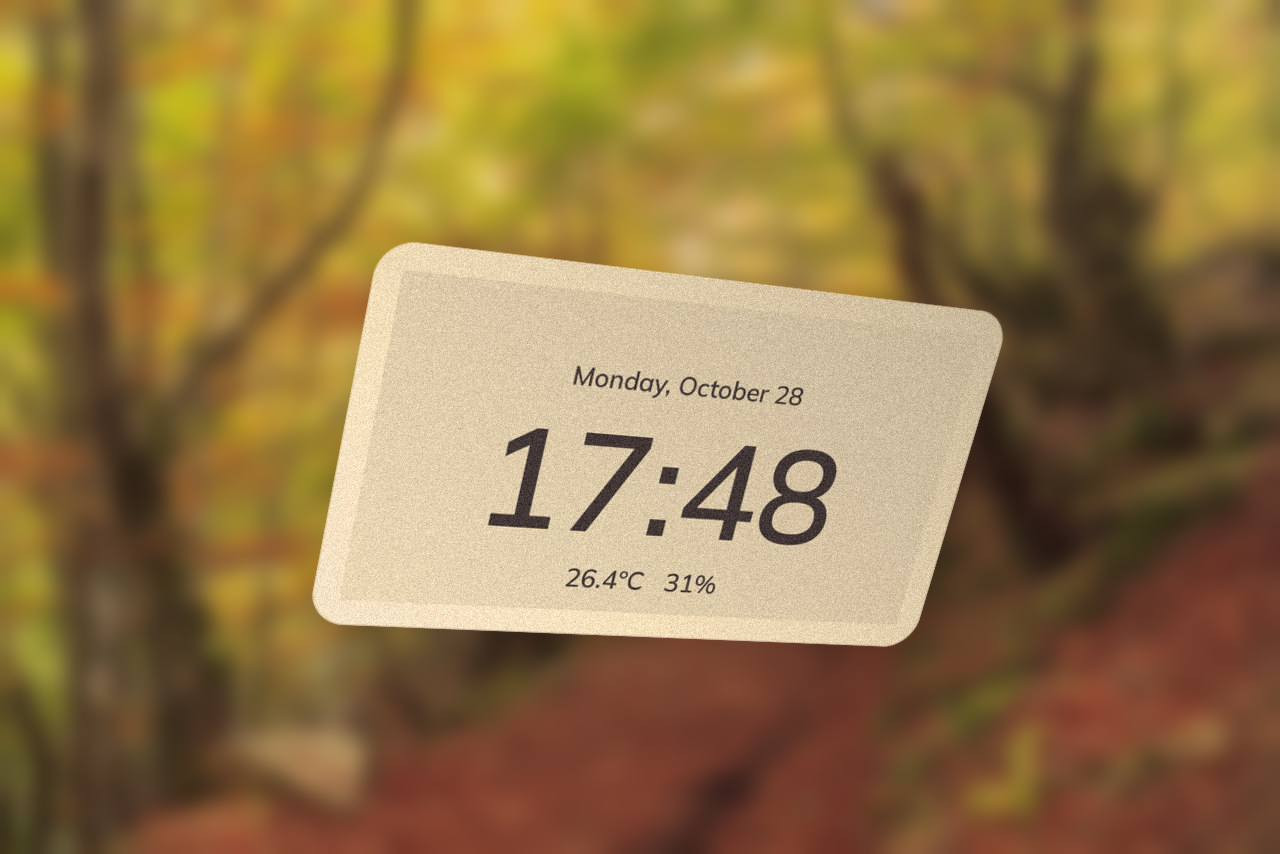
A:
17.48
